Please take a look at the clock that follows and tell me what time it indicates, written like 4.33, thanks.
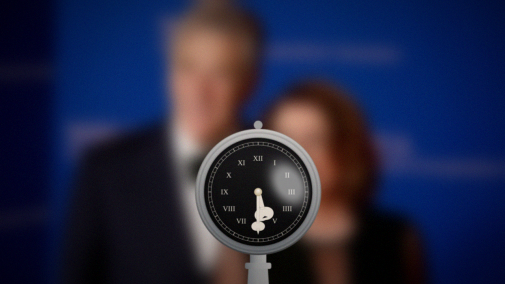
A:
5.30
